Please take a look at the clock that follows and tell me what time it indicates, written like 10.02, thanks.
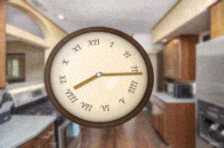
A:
8.16
